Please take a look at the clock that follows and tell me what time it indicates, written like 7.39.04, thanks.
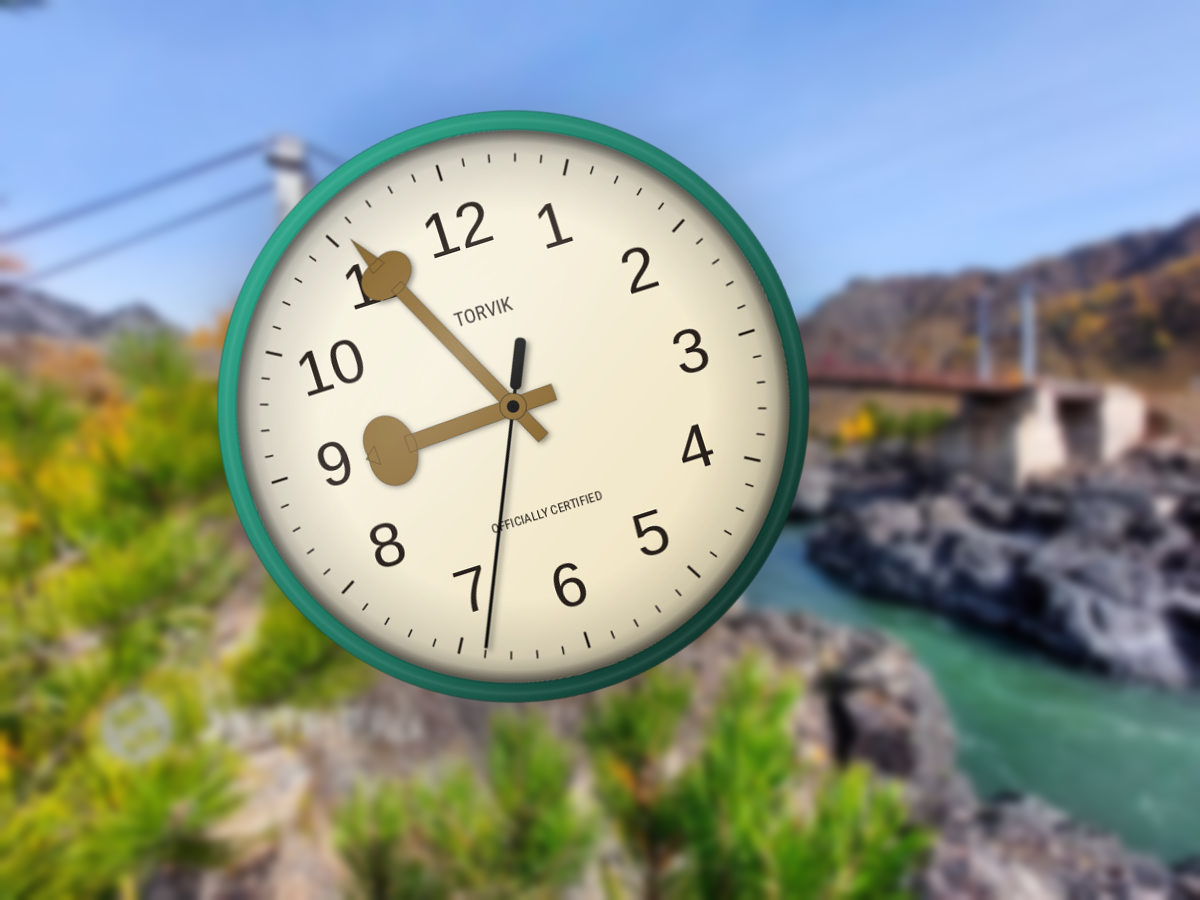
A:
8.55.34
